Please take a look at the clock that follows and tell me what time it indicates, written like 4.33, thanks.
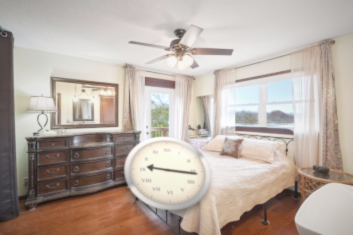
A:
9.16
